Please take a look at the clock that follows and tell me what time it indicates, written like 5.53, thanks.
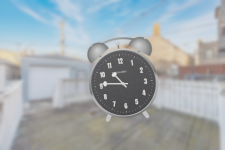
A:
10.46
